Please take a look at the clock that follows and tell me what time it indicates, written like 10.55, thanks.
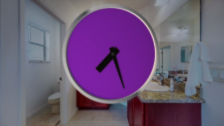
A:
7.27
